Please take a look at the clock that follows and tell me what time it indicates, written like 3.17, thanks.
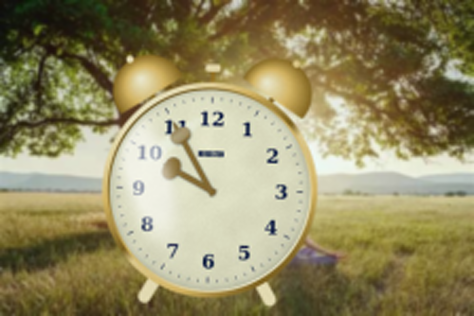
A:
9.55
